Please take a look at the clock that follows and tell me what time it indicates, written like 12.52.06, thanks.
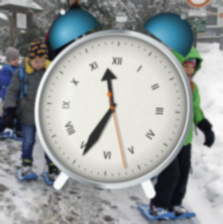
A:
11.34.27
